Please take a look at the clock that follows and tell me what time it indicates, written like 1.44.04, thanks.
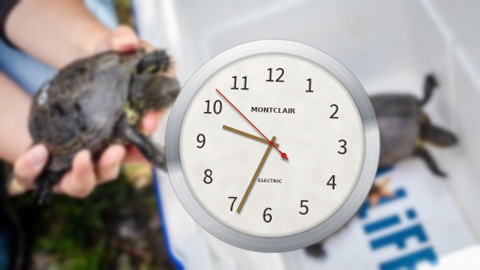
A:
9.33.52
